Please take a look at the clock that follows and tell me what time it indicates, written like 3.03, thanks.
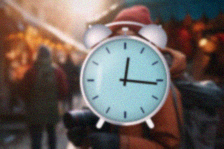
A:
12.16
